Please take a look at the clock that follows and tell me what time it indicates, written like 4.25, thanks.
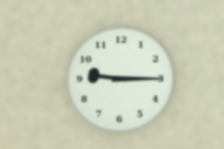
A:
9.15
